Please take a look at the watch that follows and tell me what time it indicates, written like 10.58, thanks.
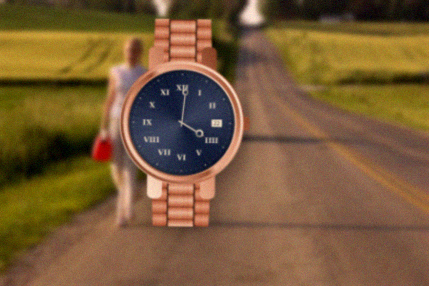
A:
4.01
